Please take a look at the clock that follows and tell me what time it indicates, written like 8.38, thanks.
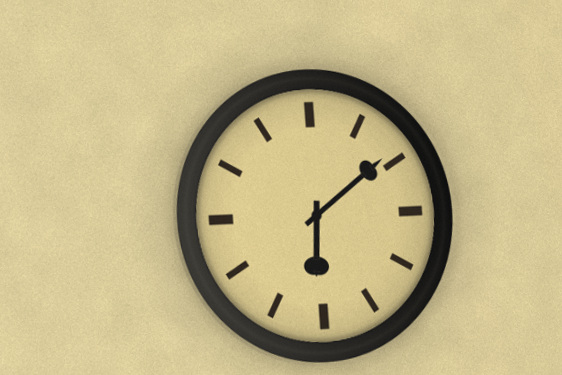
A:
6.09
